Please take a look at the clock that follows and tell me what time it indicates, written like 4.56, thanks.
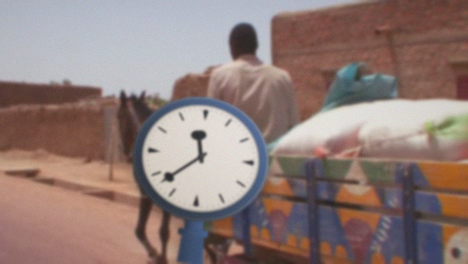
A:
11.38
